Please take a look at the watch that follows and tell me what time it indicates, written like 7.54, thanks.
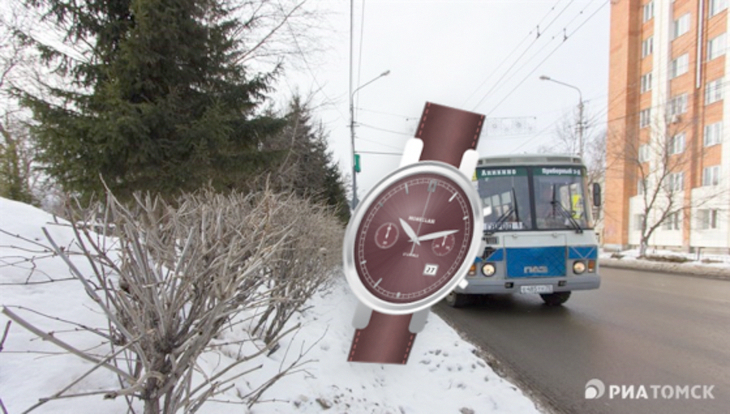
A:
10.12
